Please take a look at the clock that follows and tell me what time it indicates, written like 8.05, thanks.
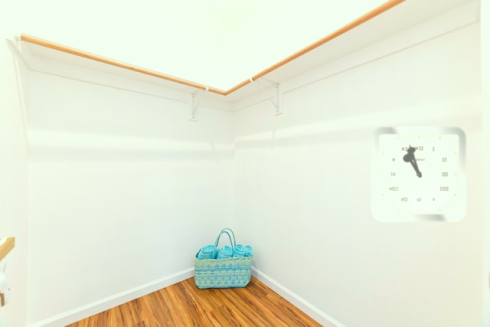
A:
10.57
